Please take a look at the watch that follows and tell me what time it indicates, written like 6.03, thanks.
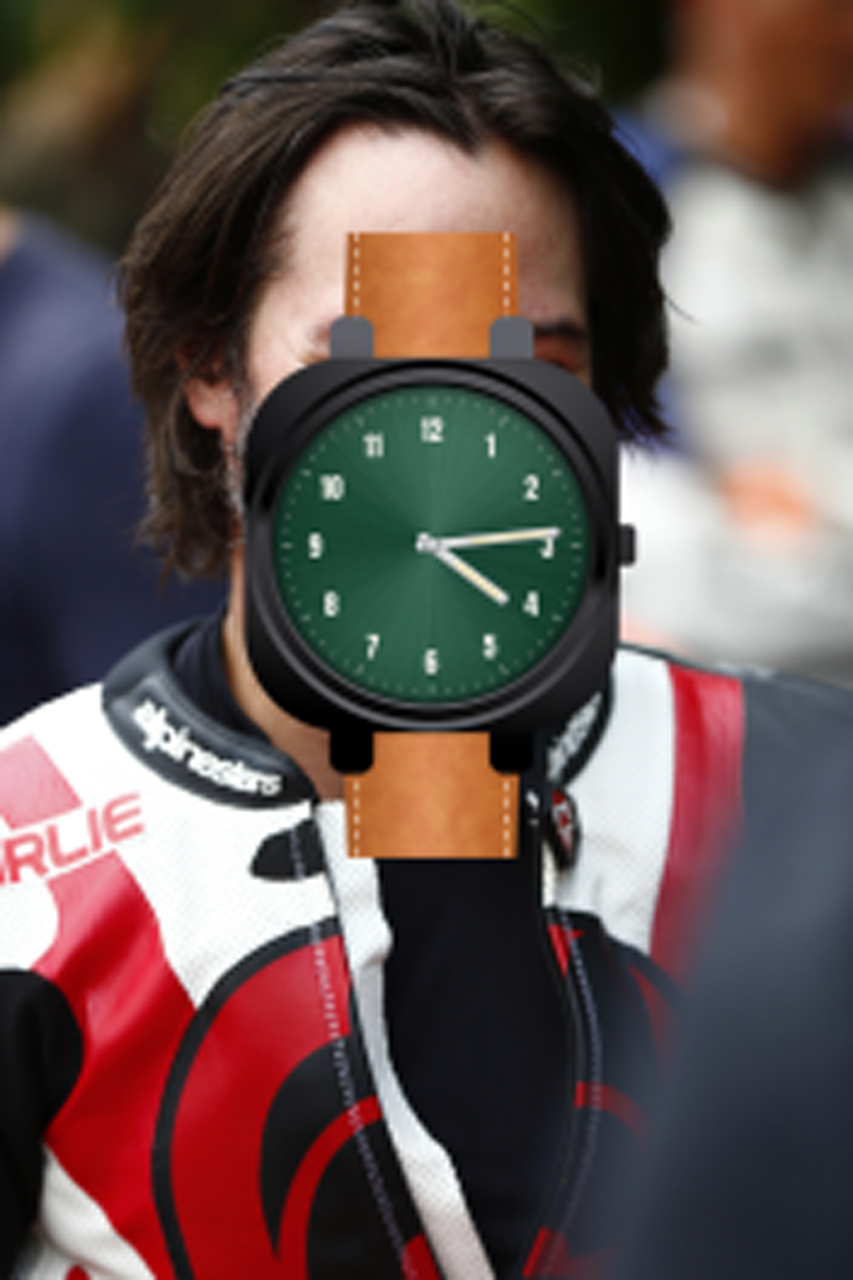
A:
4.14
